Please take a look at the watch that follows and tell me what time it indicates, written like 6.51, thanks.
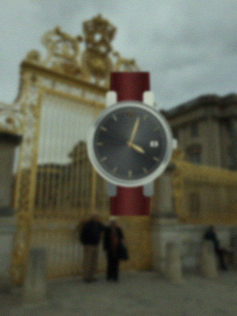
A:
4.03
